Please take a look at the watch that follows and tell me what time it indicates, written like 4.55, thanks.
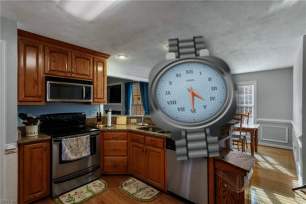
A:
4.30
